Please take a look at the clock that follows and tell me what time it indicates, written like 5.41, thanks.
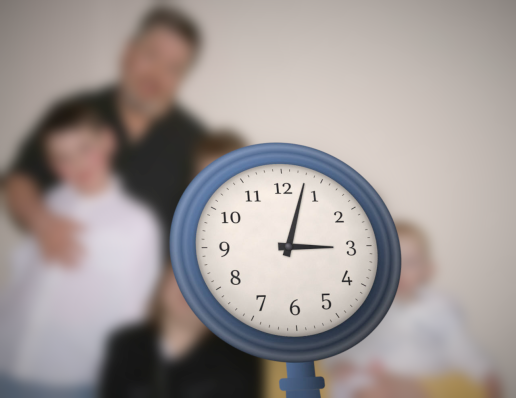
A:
3.03
